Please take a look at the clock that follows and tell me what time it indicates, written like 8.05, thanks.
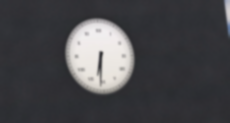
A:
6.31
